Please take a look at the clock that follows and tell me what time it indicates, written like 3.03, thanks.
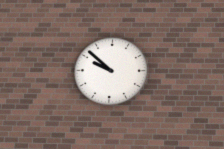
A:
9.52
